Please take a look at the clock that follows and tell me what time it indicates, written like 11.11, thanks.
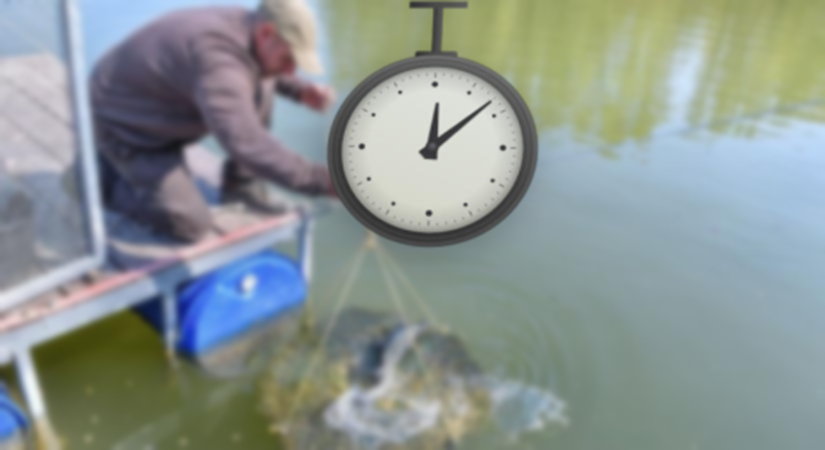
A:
12.08
